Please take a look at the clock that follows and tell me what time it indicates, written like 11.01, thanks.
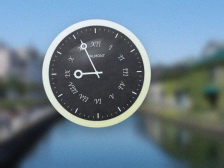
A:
8.56
